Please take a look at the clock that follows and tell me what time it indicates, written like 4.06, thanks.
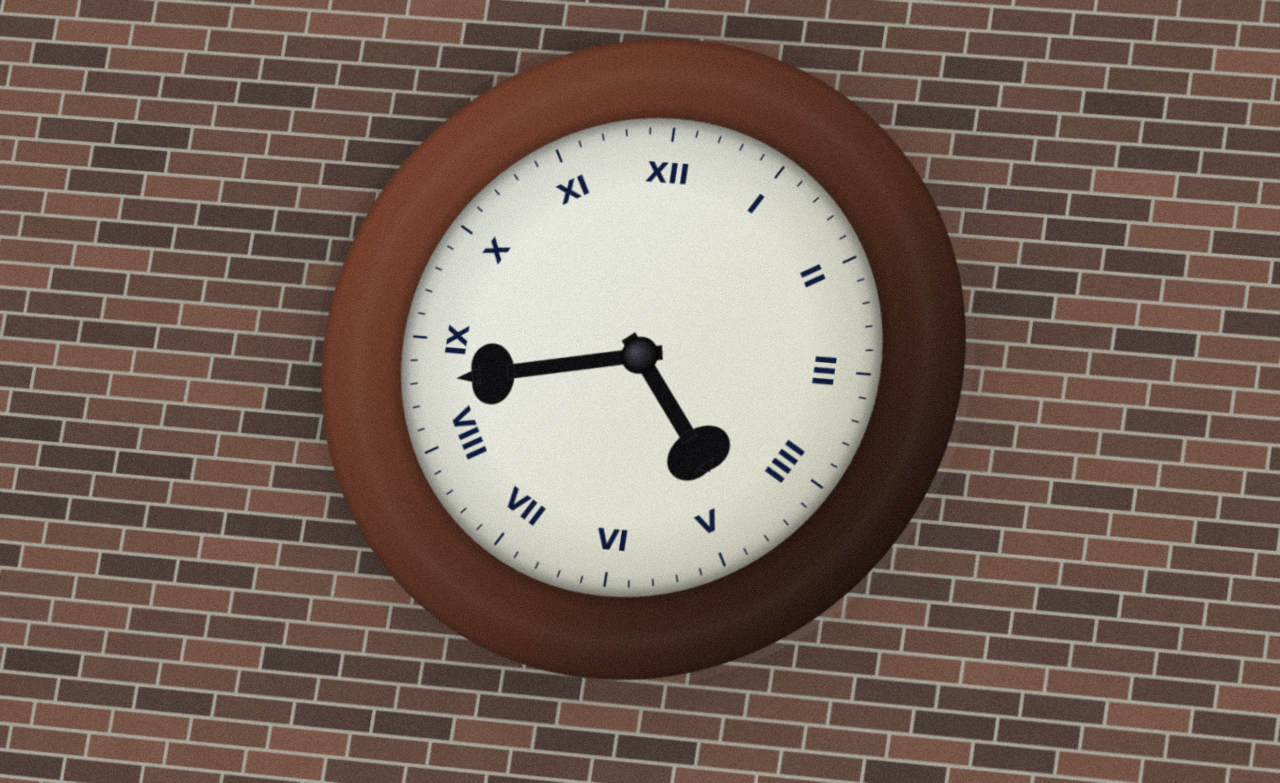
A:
4.43
